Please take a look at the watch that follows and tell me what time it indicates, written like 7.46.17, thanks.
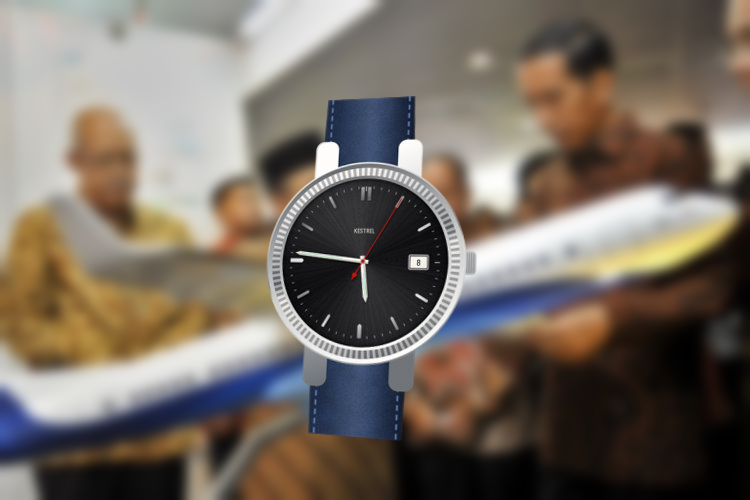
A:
5.46.05
